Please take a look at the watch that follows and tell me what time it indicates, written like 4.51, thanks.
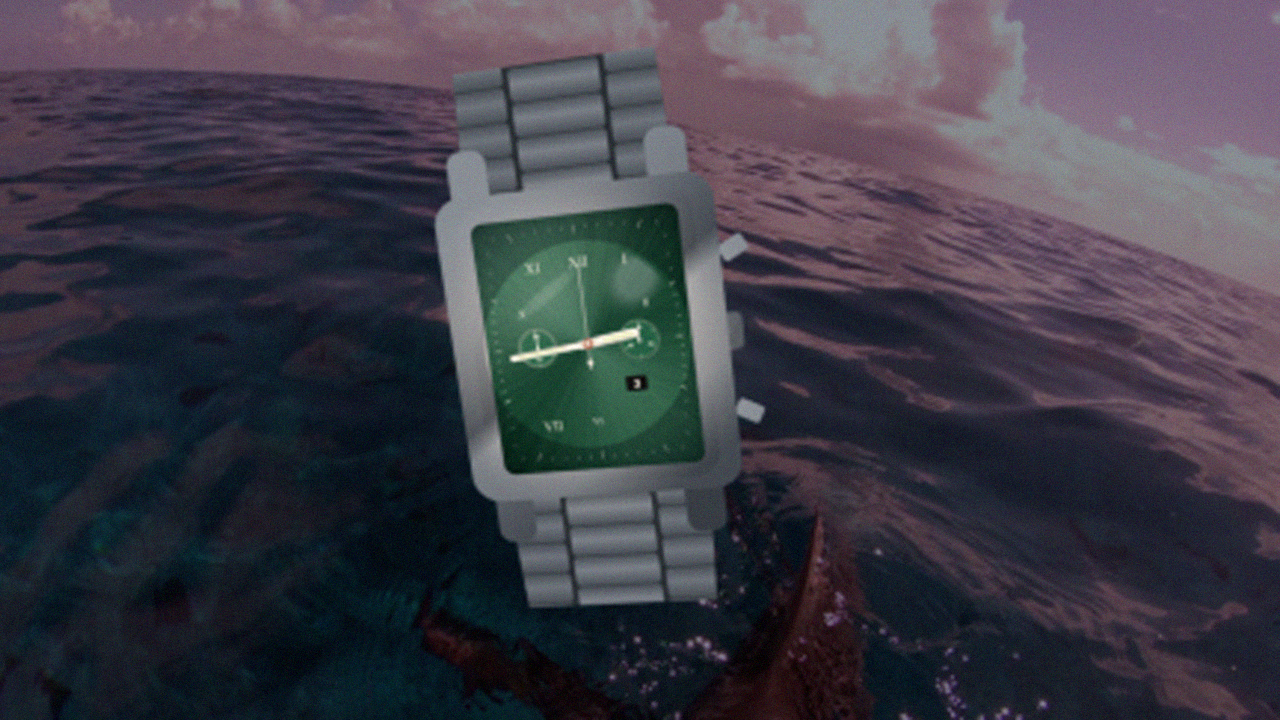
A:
2.44
